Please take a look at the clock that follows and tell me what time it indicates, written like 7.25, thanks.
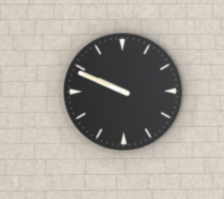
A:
9.49
